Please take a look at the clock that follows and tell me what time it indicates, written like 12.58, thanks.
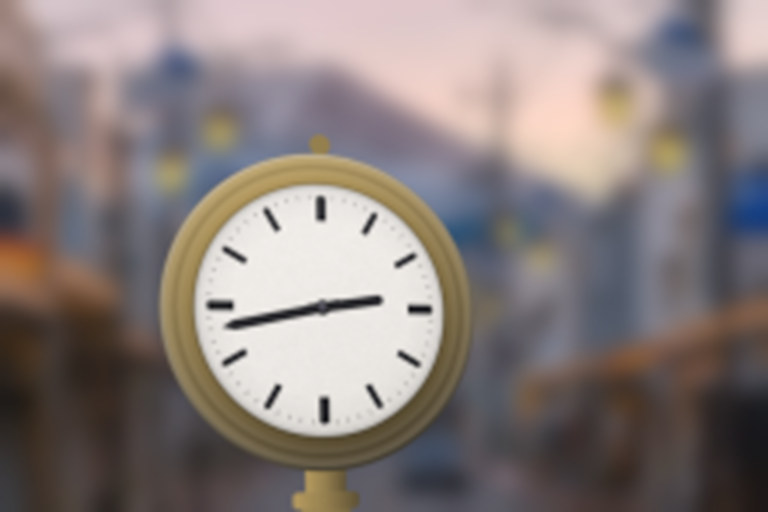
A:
2.43
